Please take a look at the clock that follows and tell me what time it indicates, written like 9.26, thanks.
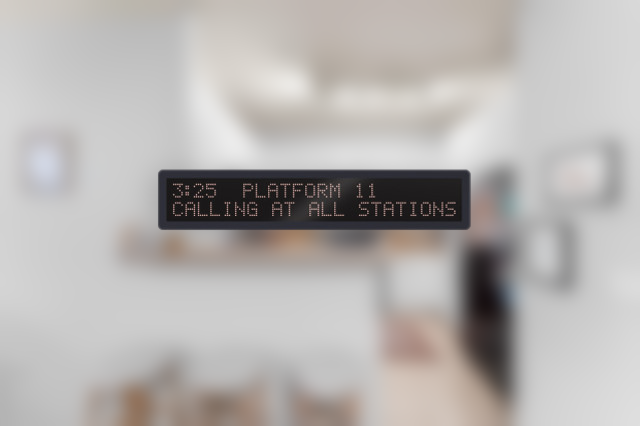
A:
3.25
